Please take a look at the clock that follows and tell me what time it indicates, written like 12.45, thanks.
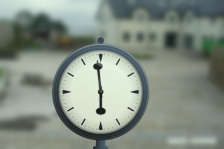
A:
5.59
